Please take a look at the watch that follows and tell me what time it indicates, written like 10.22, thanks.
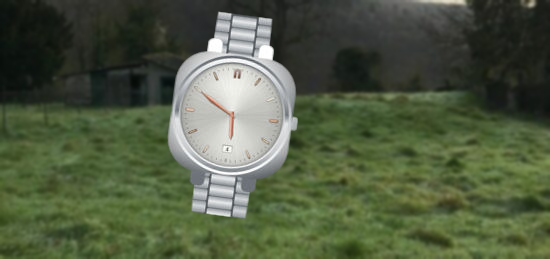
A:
5.50
